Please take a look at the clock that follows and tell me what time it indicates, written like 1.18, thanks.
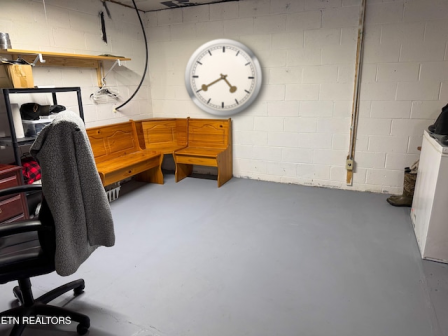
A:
4.40
